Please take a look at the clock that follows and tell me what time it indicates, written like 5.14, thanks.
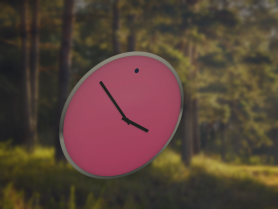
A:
3.53
